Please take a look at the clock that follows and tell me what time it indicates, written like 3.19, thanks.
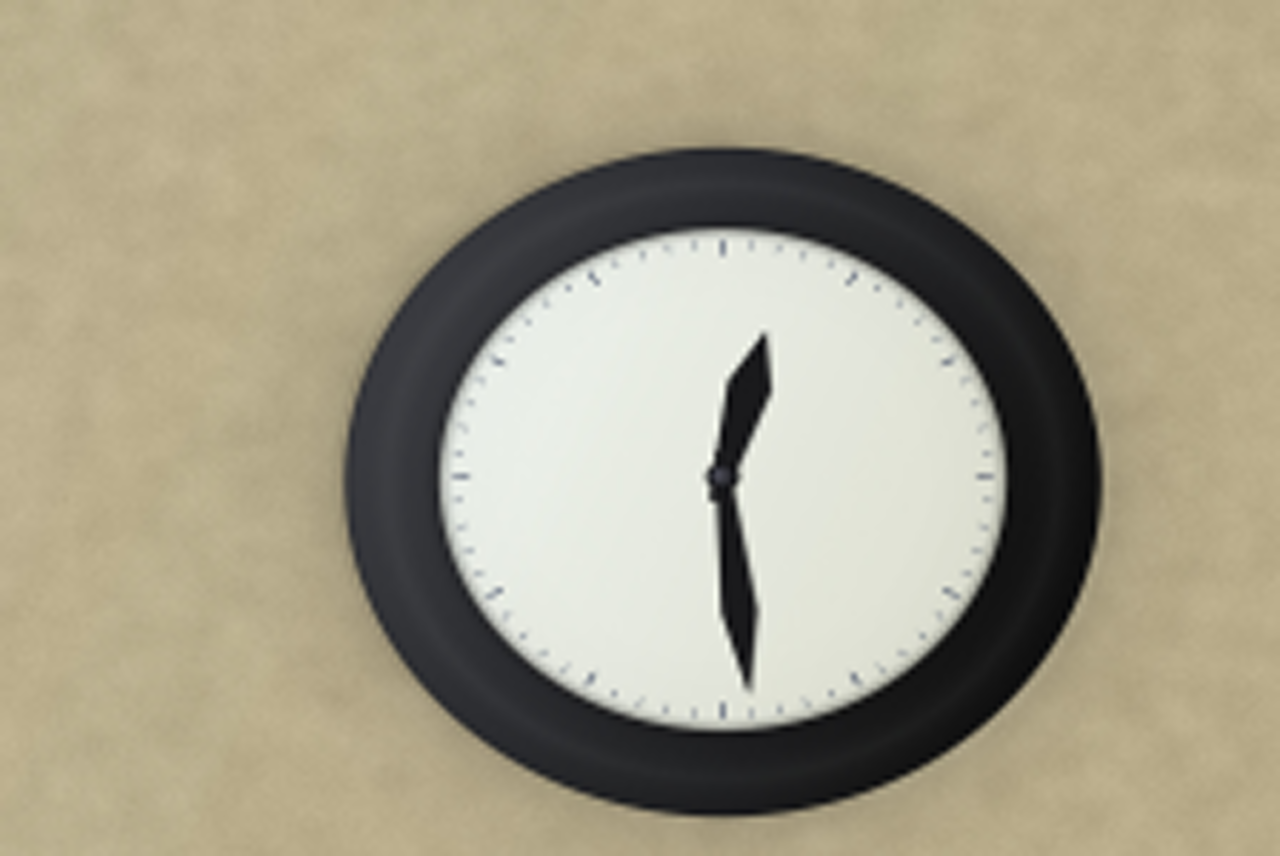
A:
12.29
